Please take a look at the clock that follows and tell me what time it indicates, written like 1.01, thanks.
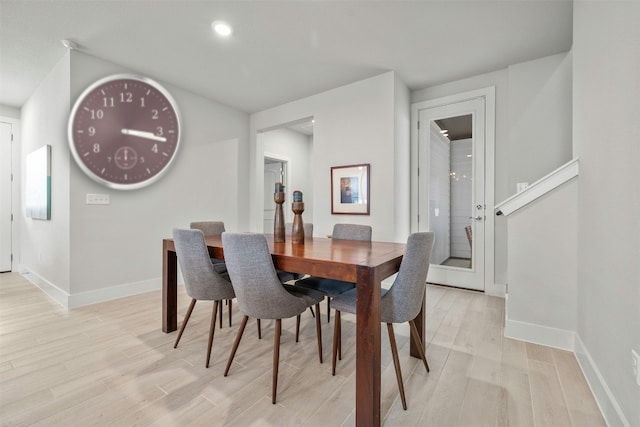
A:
3.17
